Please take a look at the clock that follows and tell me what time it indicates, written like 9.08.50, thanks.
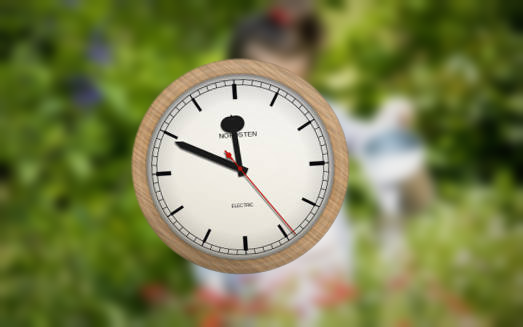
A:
11.49.24
